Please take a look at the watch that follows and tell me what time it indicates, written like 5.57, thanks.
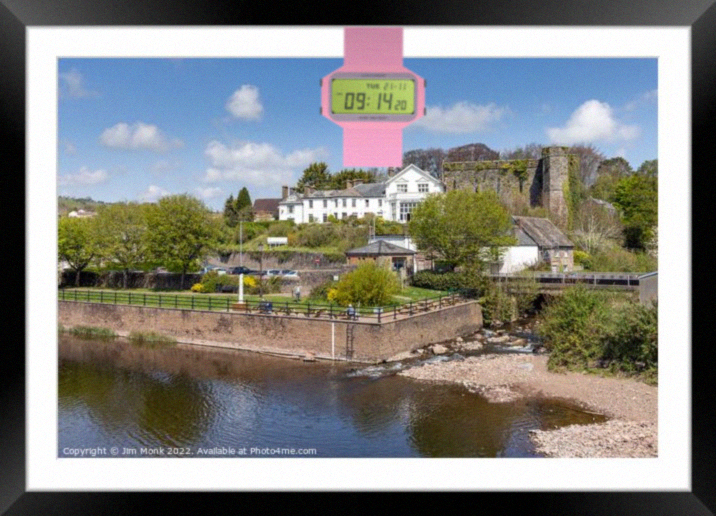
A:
9.14
